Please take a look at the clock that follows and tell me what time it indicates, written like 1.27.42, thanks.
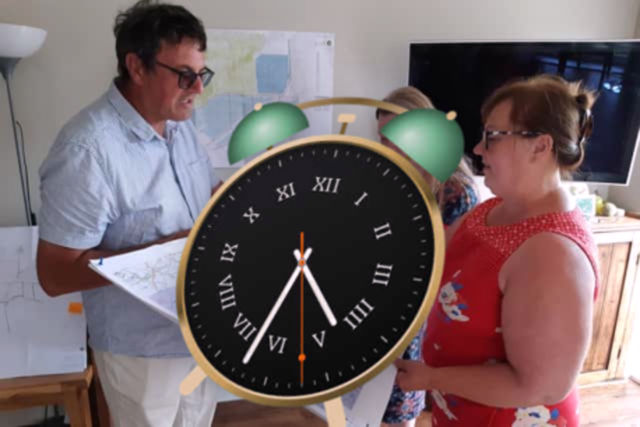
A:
4.32.27
